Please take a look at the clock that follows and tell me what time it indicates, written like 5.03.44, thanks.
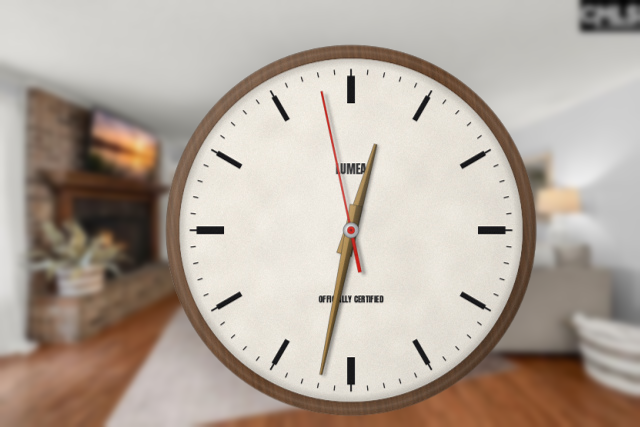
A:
12.31.58
